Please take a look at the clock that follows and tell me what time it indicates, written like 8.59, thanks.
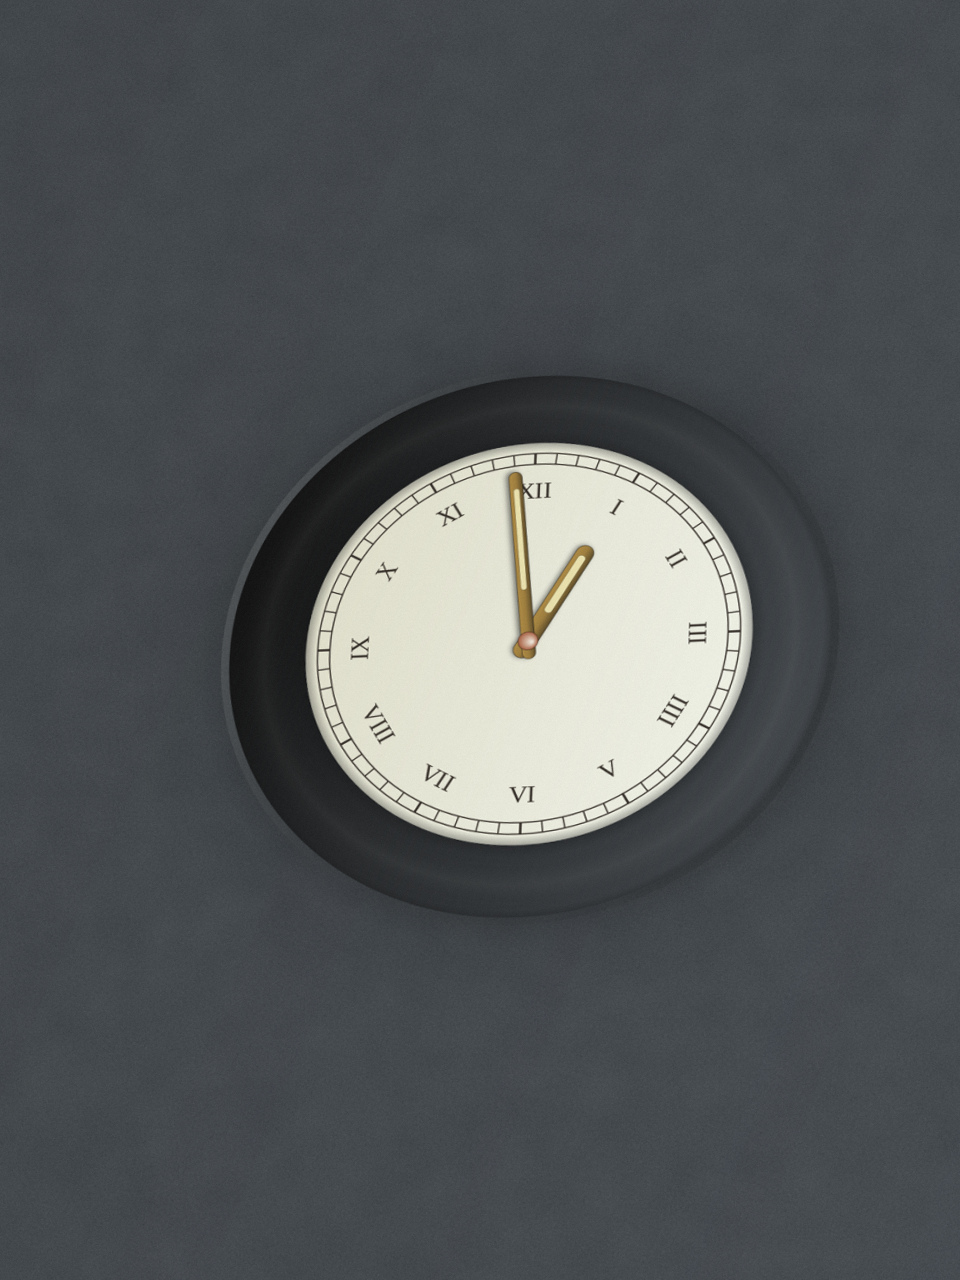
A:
12.59
